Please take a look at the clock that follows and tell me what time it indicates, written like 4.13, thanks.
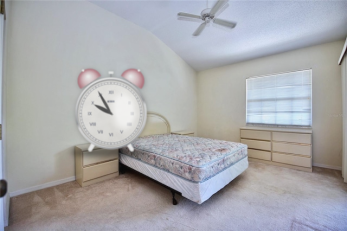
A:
9.55
